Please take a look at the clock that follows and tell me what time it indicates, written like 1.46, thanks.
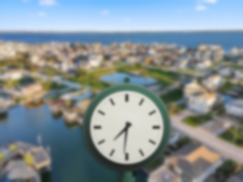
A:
7.31
